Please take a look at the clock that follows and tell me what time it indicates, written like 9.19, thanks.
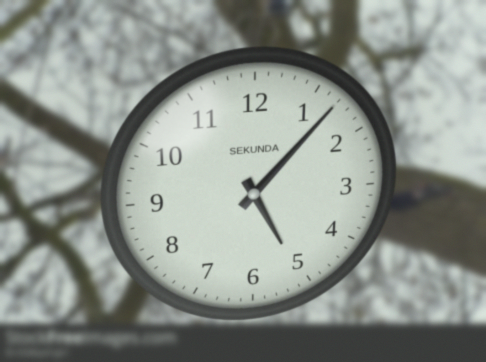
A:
5.07
